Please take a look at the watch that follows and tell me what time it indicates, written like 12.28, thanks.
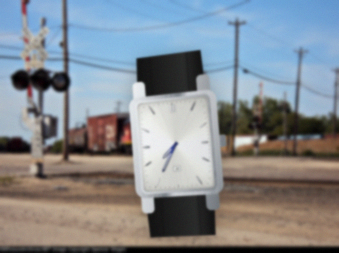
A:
7.35
